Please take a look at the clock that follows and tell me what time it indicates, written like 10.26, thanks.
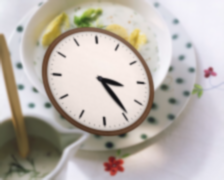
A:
3.24
